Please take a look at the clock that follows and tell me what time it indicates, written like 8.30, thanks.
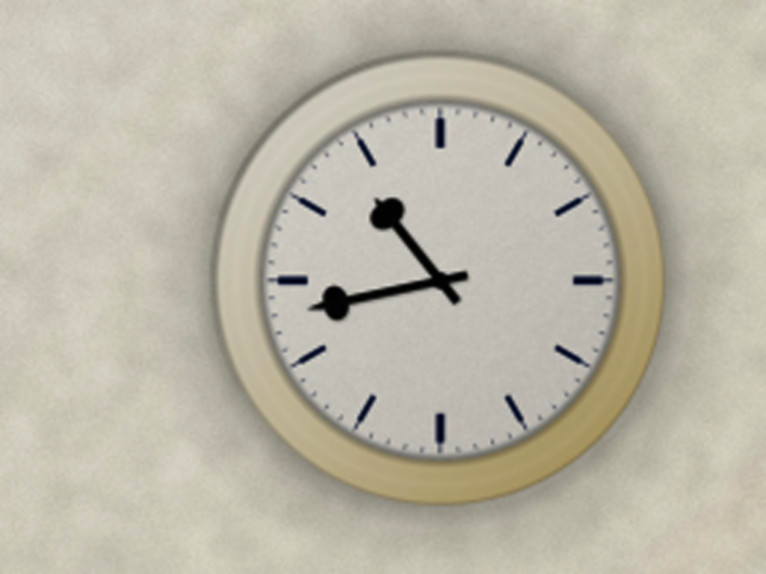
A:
10.43
